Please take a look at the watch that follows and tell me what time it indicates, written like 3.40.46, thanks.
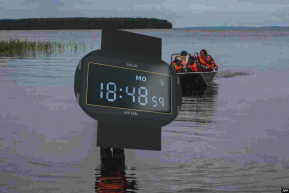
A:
18.48.59
